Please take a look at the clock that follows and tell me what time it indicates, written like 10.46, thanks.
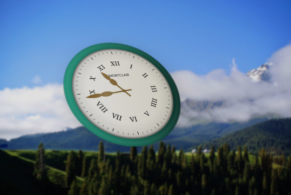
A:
10.44
